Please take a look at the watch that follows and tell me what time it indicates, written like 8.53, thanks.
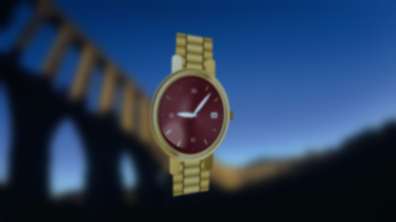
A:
9.07
